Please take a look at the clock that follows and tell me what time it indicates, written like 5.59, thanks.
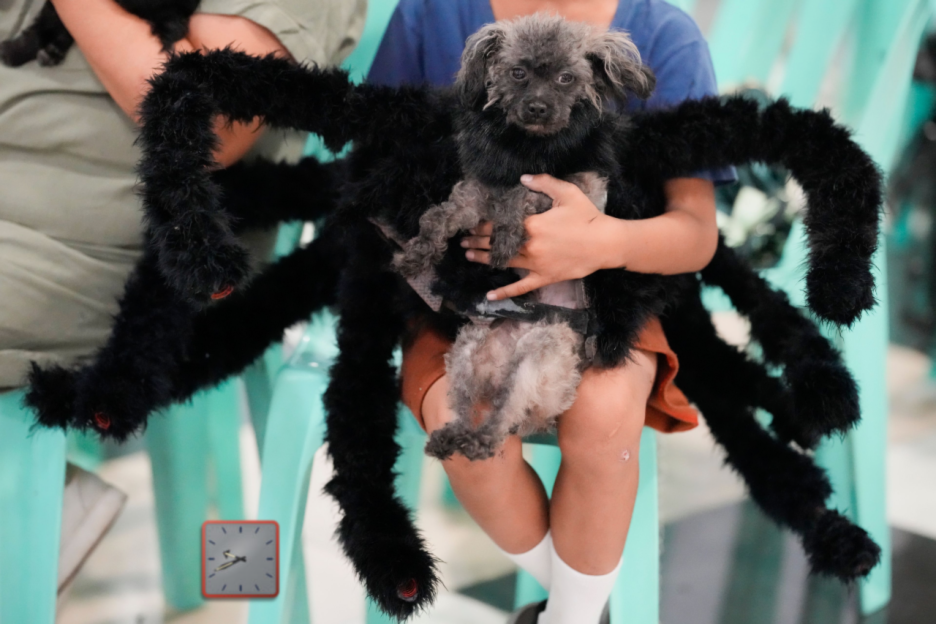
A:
9.41
